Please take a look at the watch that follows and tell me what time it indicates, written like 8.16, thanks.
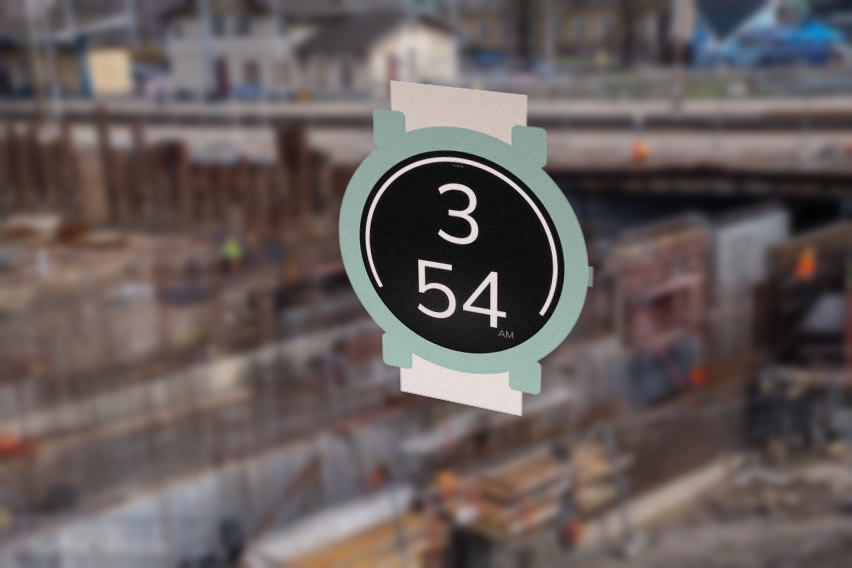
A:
3.54
